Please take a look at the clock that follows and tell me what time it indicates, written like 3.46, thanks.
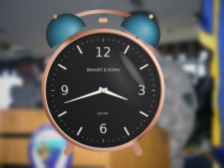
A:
3.42
